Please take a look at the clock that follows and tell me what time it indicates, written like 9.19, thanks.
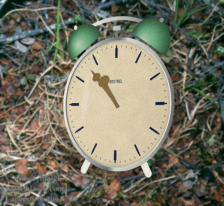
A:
10.53
